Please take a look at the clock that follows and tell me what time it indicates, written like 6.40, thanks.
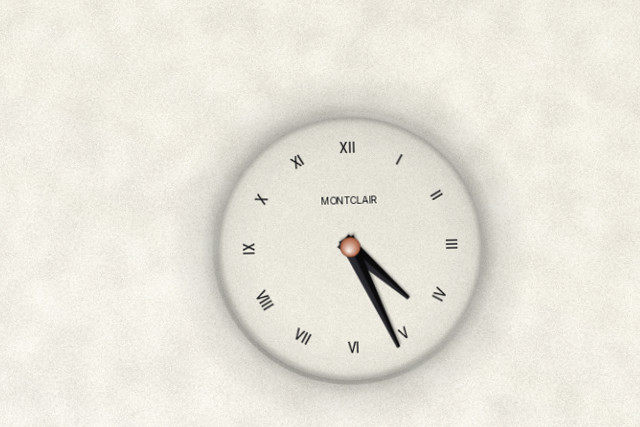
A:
4.26
